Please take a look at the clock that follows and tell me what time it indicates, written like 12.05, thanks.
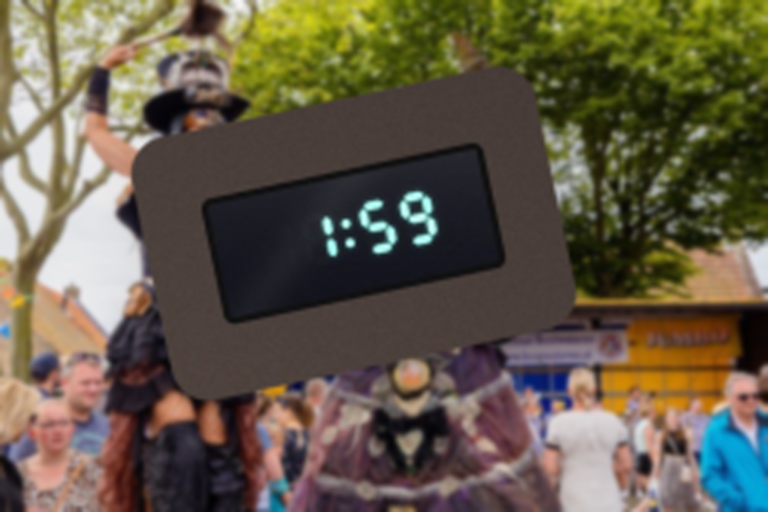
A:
1.59
